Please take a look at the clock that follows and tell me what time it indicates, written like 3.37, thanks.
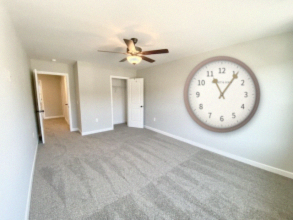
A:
11.06
